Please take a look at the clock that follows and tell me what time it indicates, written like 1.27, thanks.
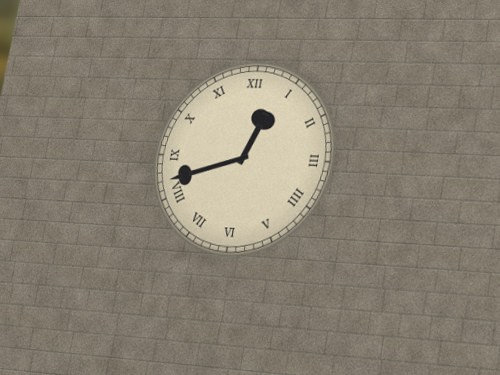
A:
12.42
